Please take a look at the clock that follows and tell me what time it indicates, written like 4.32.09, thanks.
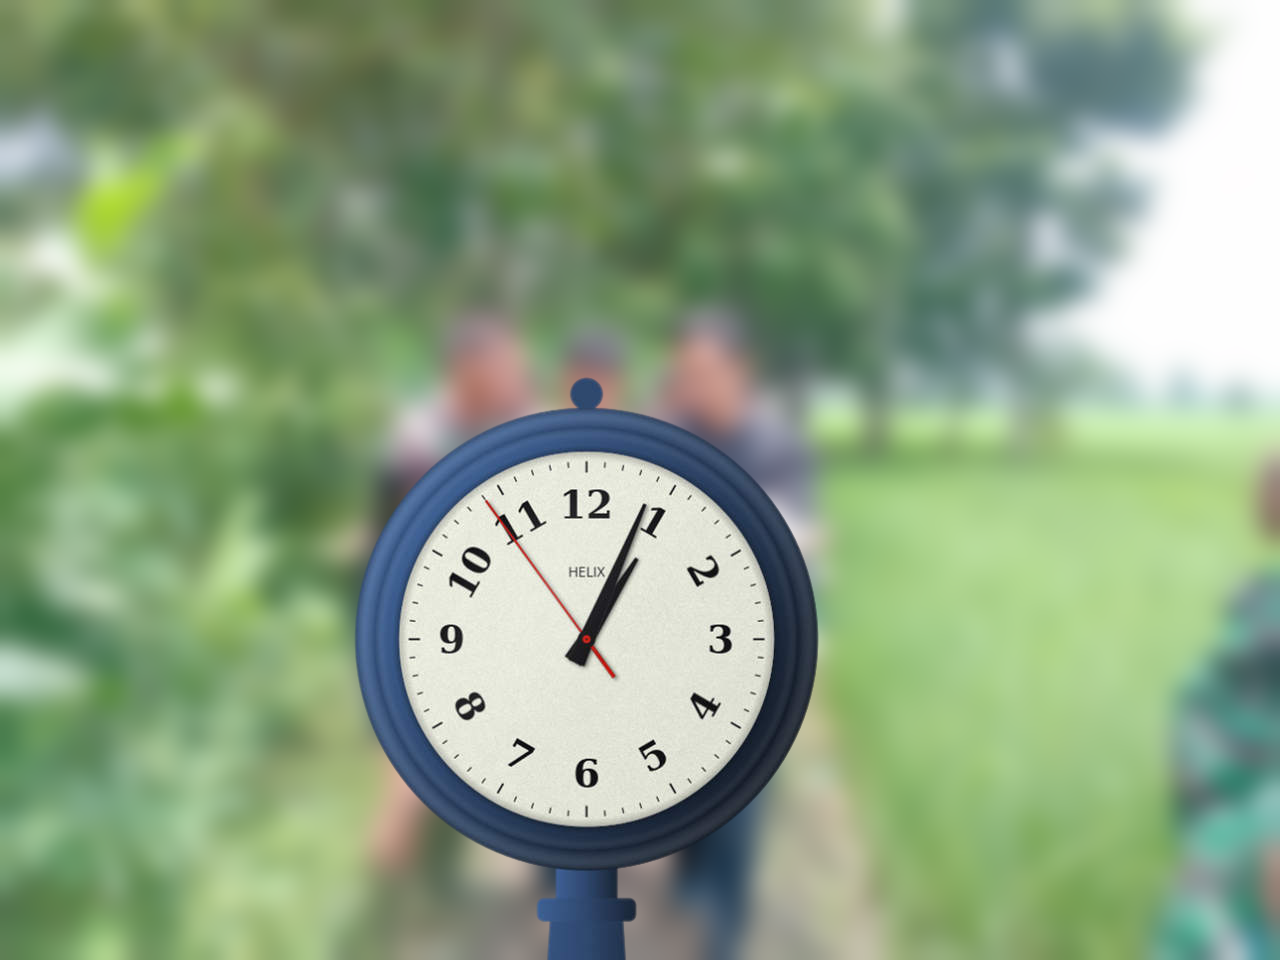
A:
1.03.54
